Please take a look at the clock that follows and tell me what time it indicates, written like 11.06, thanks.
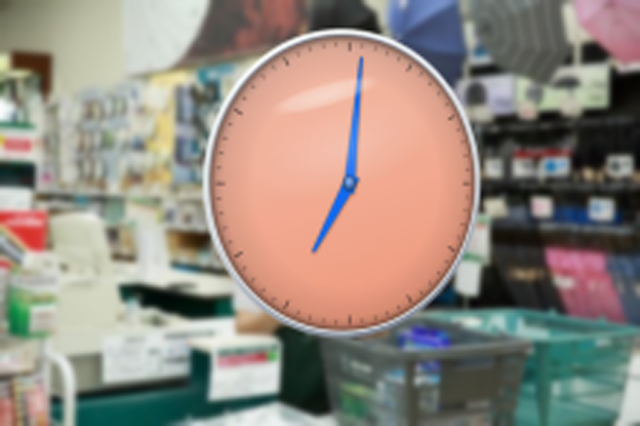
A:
7.01
